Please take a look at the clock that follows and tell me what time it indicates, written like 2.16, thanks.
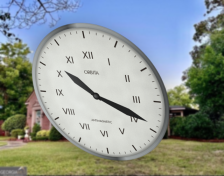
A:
10.19
